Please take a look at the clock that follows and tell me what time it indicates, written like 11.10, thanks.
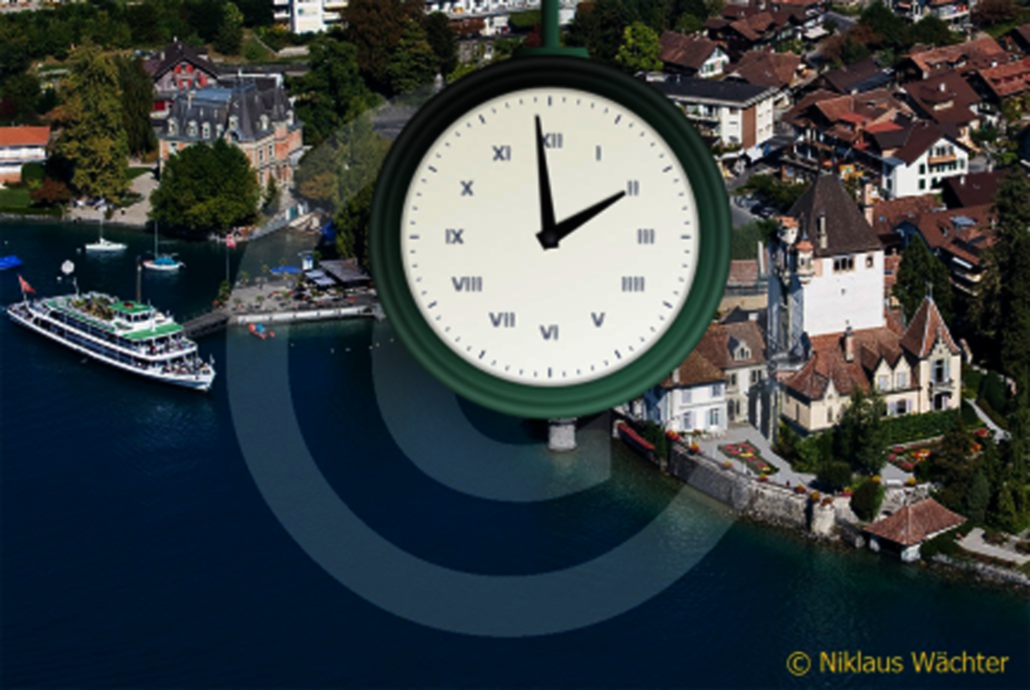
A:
1.59
